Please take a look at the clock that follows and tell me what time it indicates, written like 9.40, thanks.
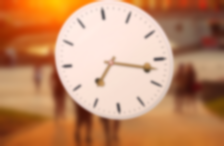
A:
7.17
